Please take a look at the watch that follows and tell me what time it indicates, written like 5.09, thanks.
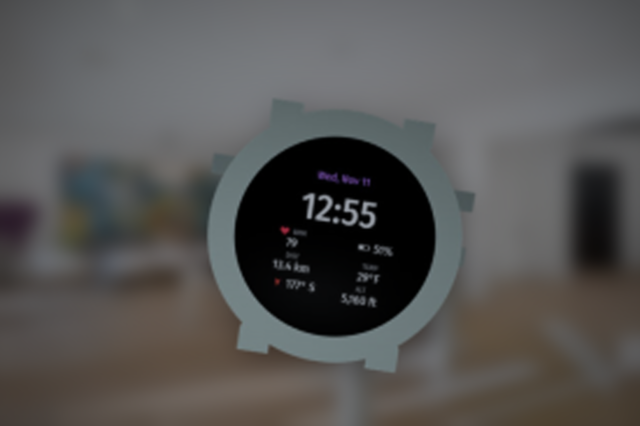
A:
12.55
